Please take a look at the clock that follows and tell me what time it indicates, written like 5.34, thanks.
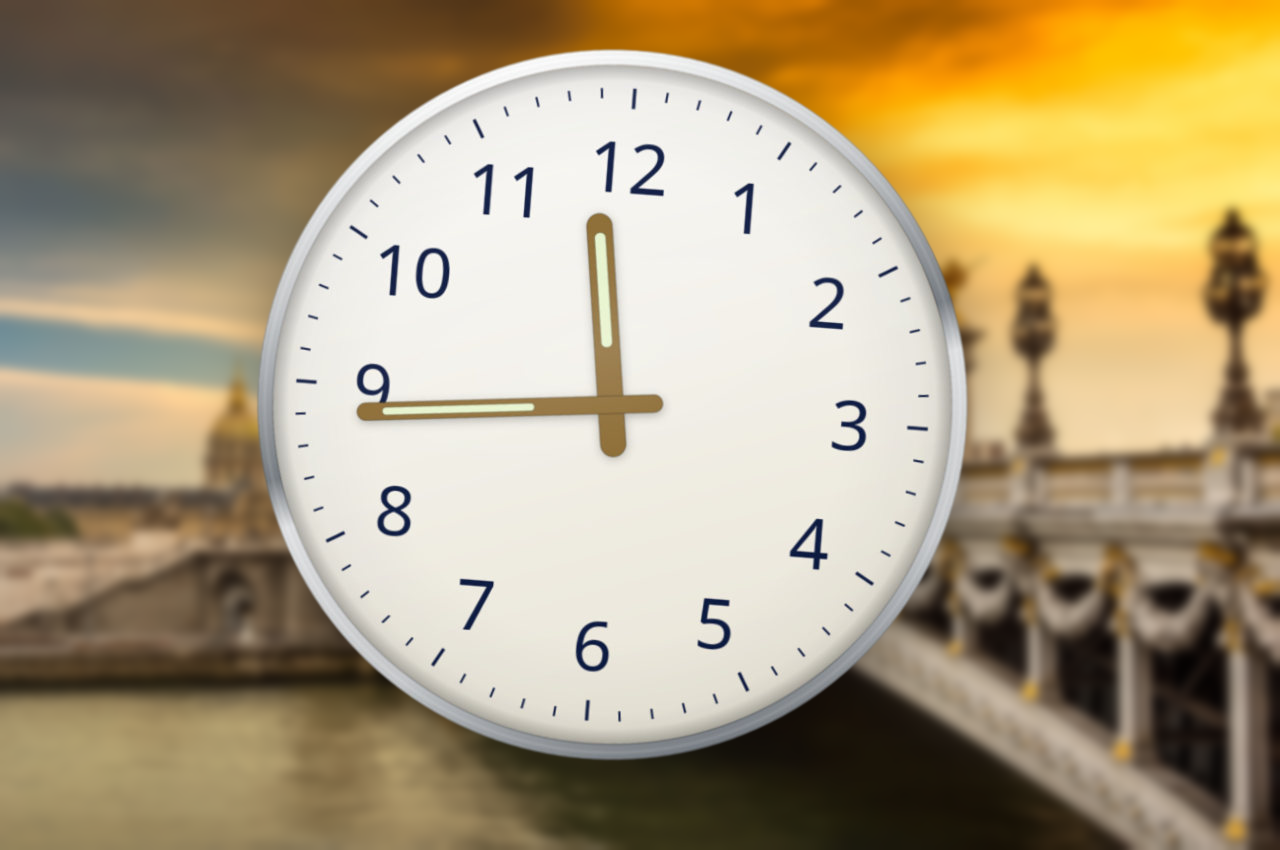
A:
11.44
